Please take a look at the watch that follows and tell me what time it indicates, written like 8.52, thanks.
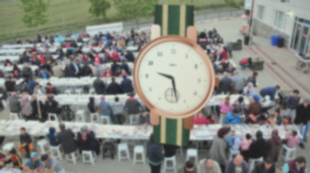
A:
9.28
